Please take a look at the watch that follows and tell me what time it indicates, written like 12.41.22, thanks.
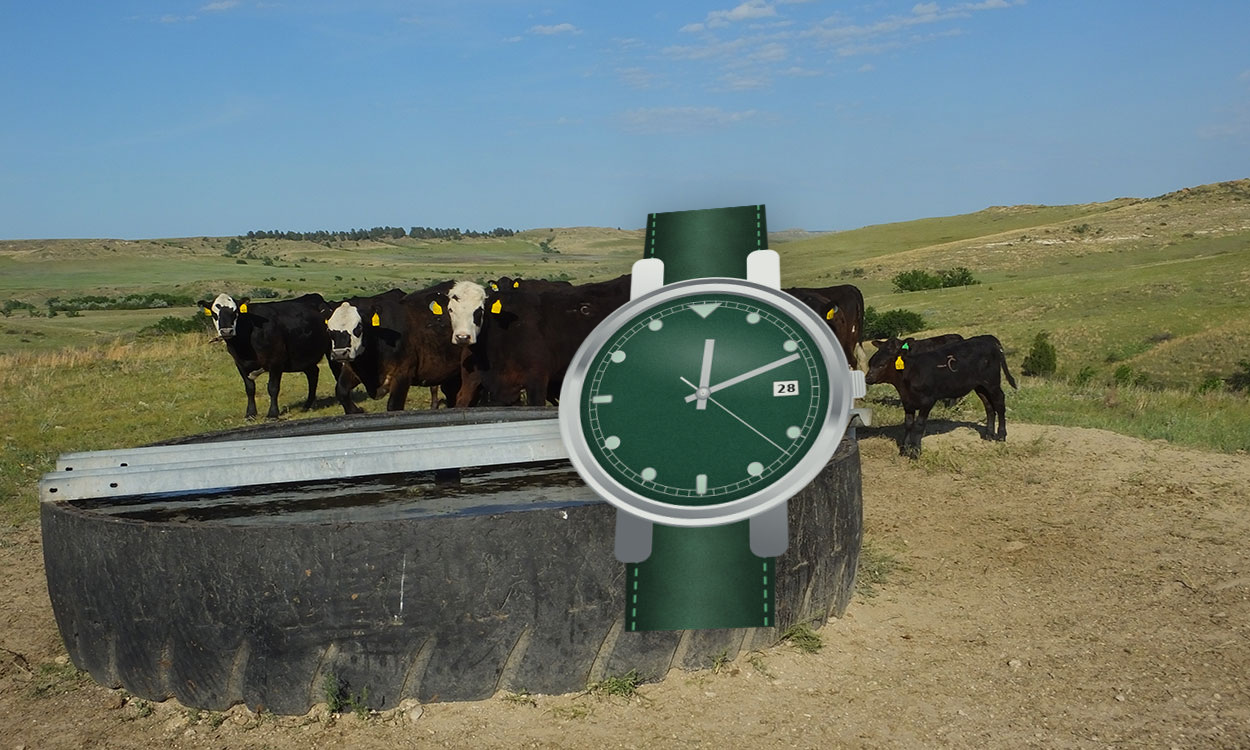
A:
12.11.22
